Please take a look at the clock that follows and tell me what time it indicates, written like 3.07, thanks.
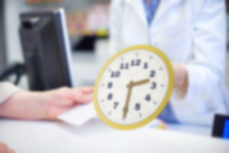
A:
2.30
